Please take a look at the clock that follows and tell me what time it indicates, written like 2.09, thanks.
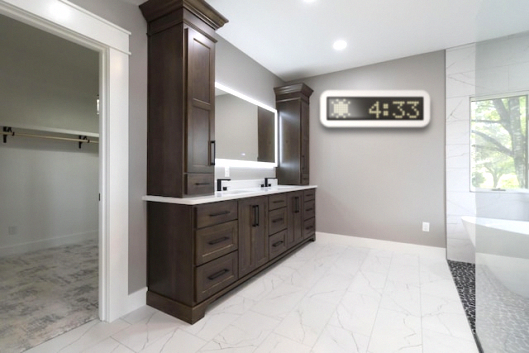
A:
4.33
